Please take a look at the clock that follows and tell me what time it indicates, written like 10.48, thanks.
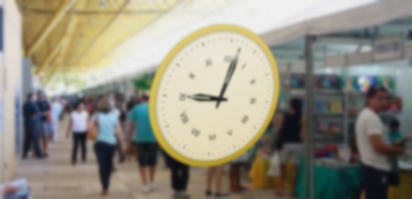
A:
9.02
